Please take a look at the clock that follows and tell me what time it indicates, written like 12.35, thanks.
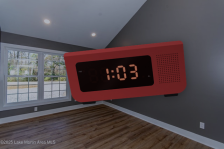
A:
1.03
